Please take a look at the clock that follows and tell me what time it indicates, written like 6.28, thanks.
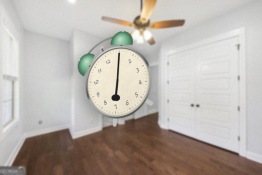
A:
7.05
